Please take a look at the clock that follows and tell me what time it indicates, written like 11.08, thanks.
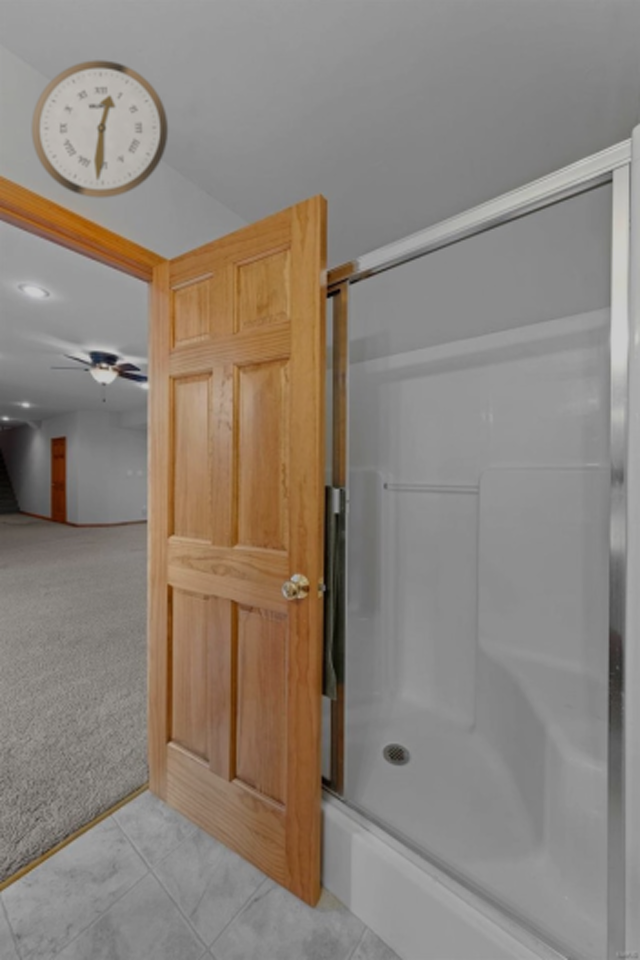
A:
12.31
